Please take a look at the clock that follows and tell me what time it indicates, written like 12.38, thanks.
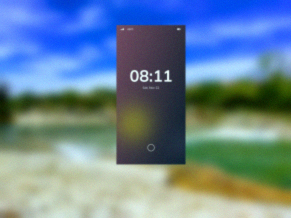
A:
8.11
